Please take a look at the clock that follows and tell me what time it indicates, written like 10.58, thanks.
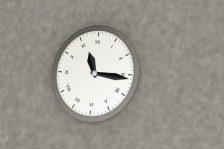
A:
11.16
